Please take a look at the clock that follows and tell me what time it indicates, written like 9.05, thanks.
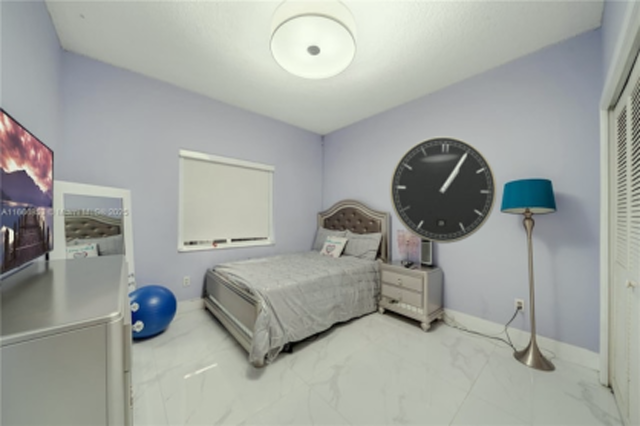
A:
1.05
